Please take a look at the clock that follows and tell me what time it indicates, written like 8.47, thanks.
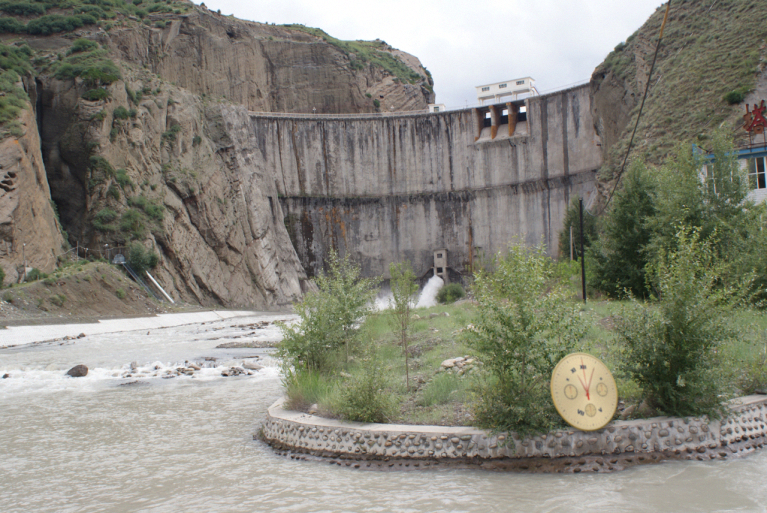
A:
11.05
